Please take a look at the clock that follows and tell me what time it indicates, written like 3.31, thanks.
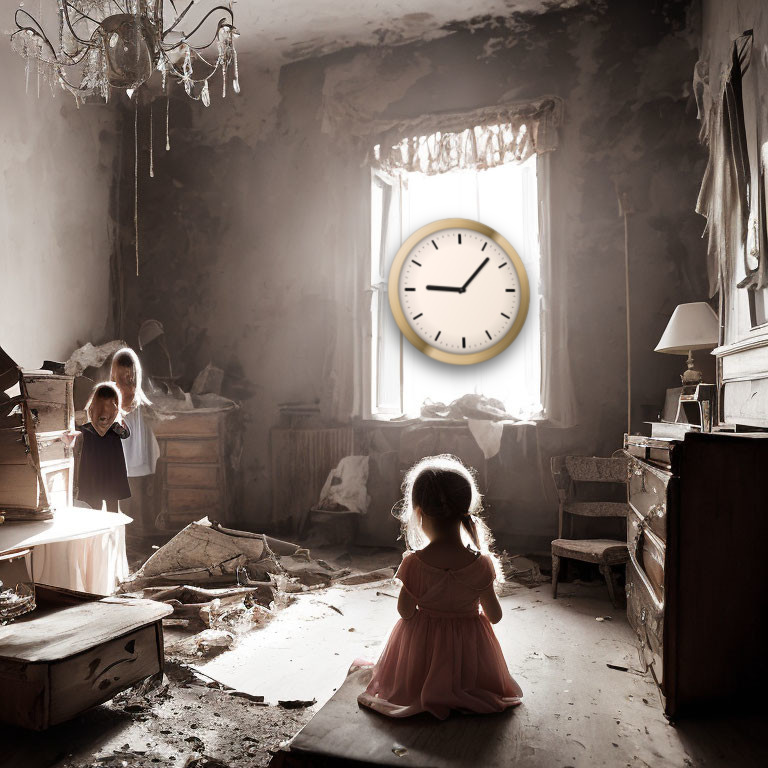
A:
9.07
